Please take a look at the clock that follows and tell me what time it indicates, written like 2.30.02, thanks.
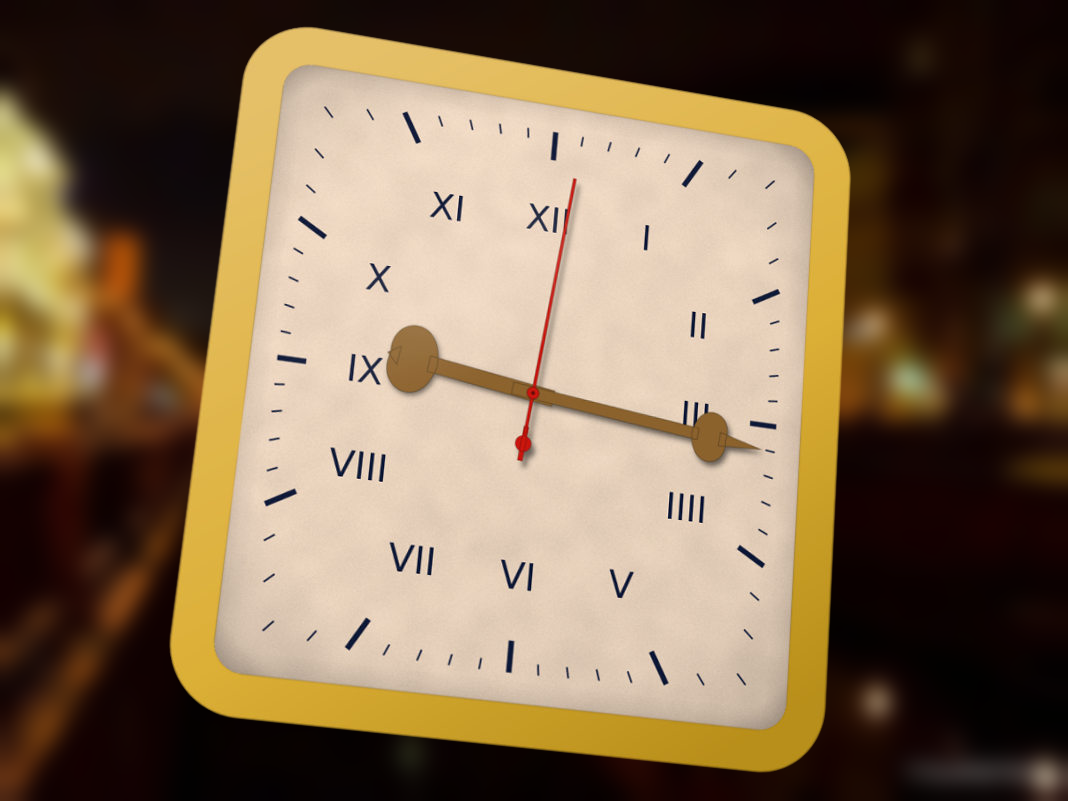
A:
9.16.01
